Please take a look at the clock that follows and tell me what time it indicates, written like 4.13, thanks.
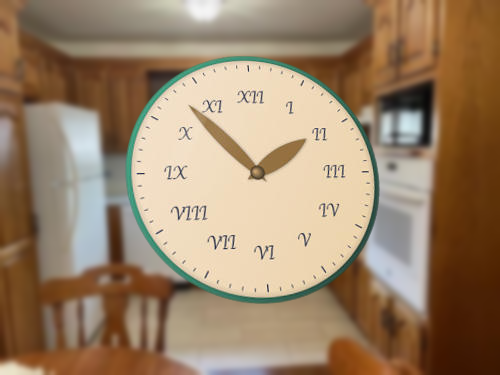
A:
1.53
